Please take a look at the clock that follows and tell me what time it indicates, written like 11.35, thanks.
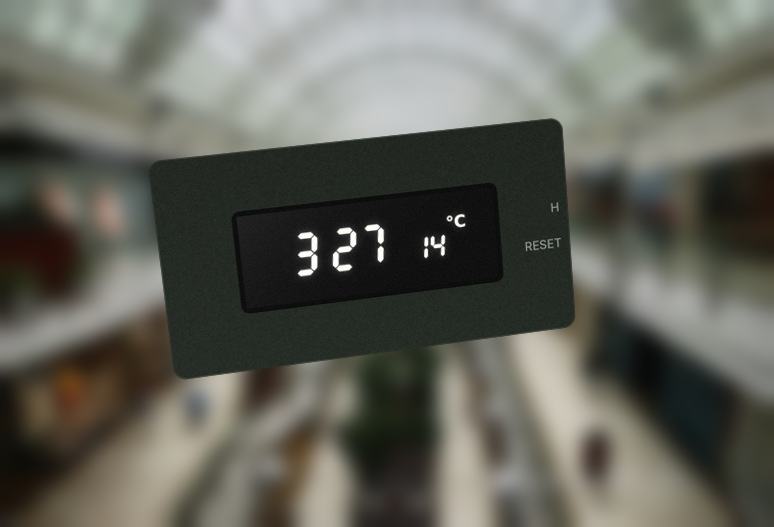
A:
3.27
